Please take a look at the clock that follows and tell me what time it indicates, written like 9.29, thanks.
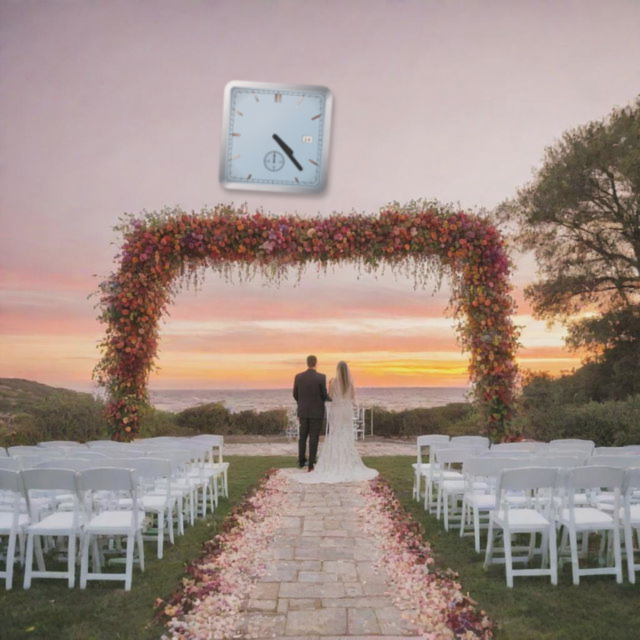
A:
4.23
